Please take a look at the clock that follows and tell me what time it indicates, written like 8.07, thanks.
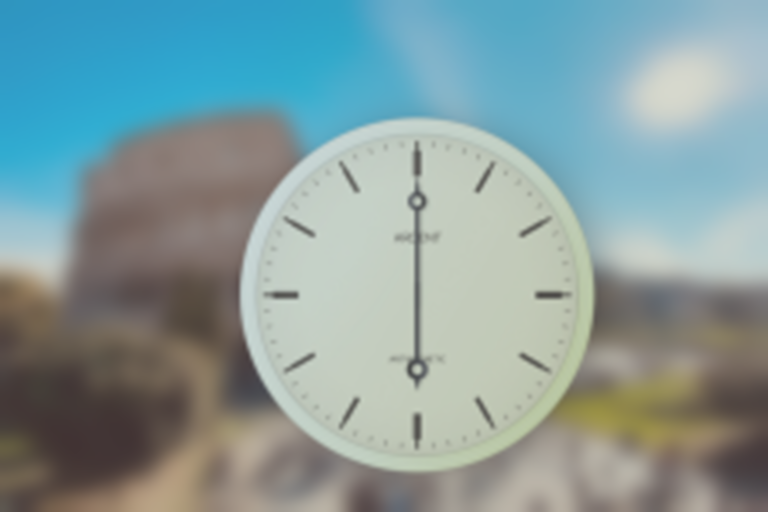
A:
6.00
